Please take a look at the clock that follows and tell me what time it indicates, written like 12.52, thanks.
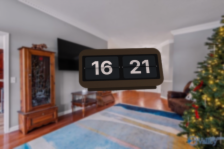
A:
16.21
